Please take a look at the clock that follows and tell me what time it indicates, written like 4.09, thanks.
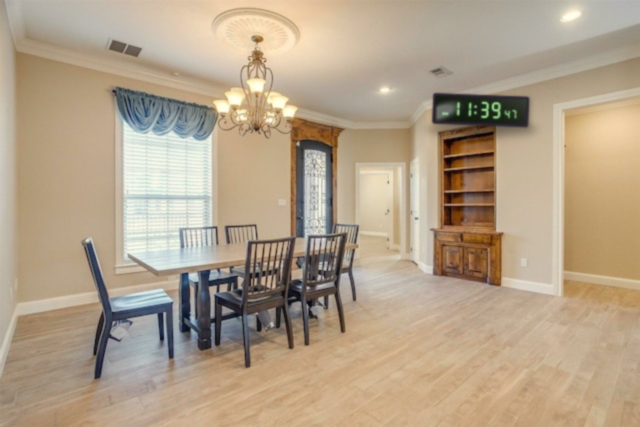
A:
11.39
